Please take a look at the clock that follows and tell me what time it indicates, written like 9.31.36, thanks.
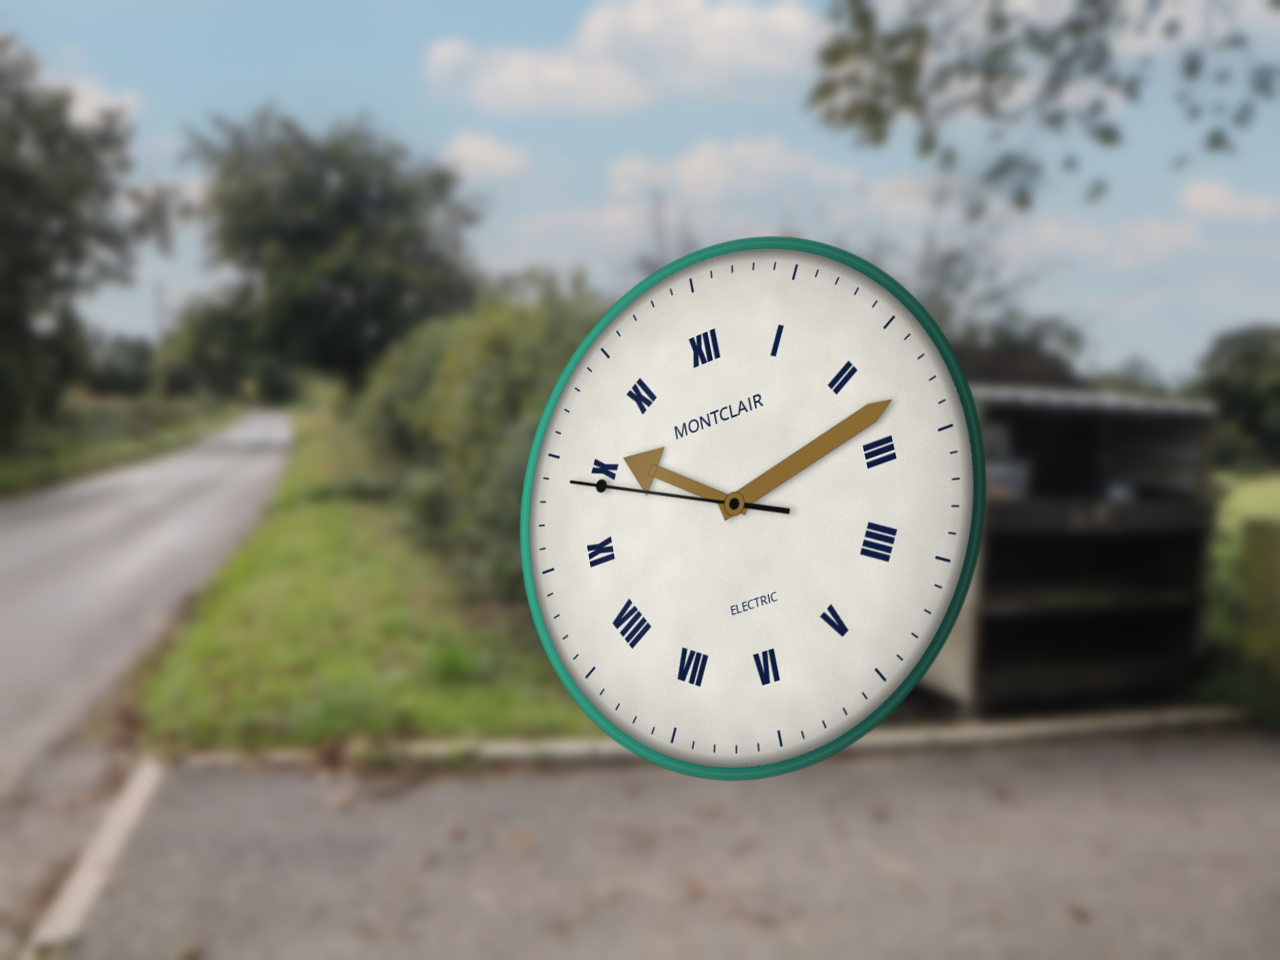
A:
10.12.49
